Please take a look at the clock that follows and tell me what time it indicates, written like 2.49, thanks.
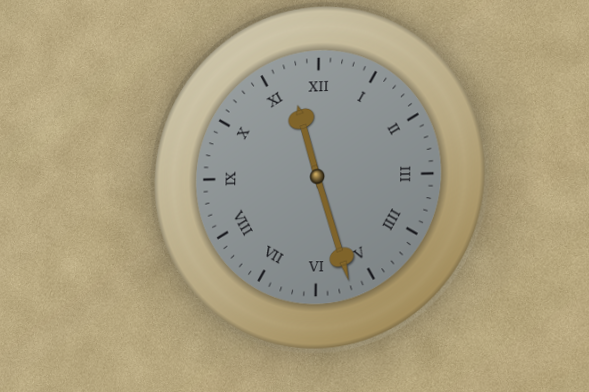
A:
11.27
